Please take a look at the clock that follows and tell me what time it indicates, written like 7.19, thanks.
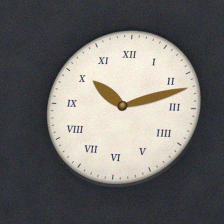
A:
10.12
